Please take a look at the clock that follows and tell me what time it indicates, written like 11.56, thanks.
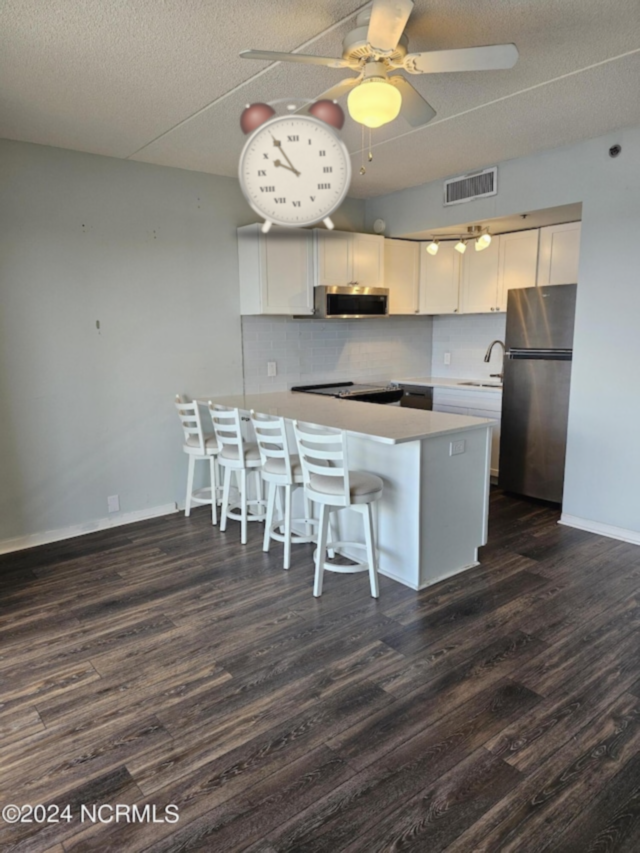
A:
9.55
